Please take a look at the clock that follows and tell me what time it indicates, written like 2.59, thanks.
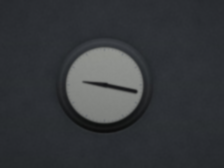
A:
9.17
